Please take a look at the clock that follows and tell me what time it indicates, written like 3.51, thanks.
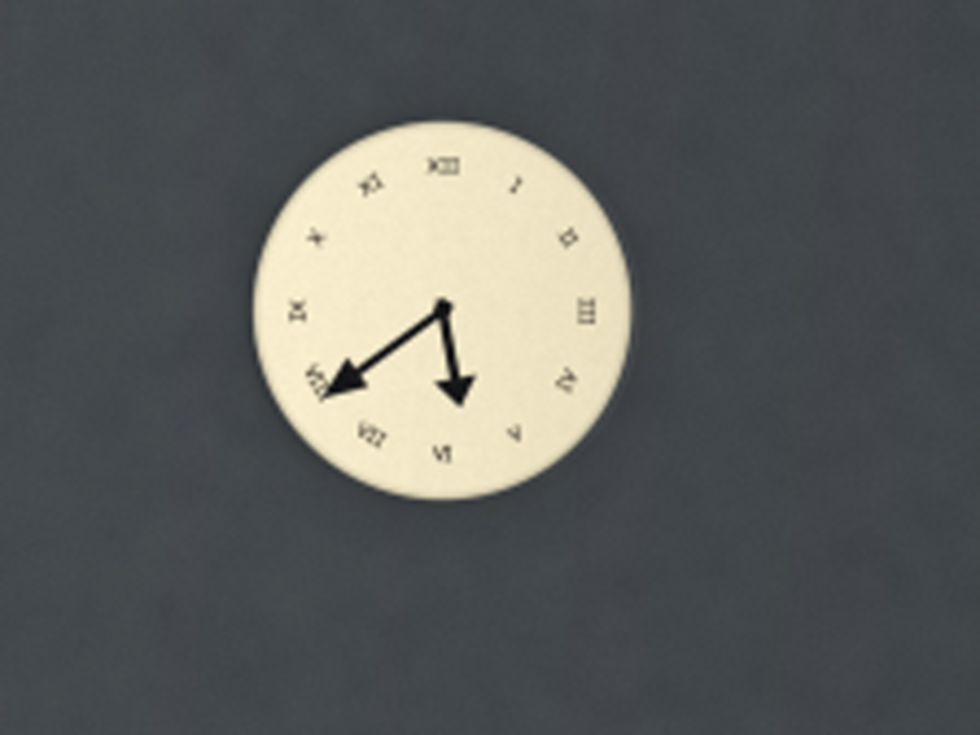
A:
5.39
